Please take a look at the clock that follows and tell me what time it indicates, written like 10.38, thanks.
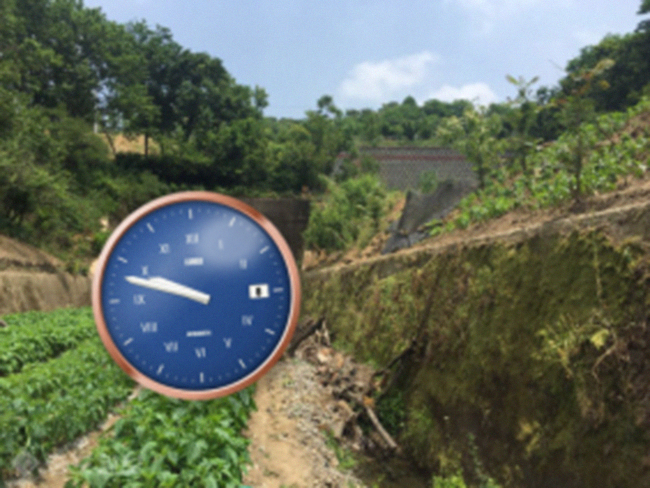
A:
9.48
